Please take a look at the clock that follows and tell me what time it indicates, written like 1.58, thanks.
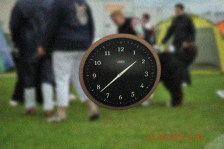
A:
1.38
